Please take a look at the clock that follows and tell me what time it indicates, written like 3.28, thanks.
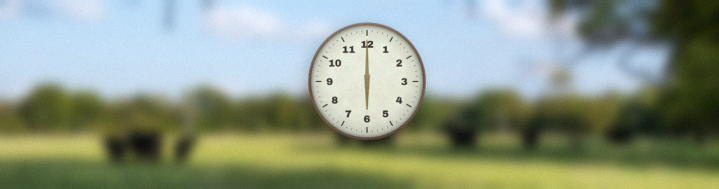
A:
6.00
